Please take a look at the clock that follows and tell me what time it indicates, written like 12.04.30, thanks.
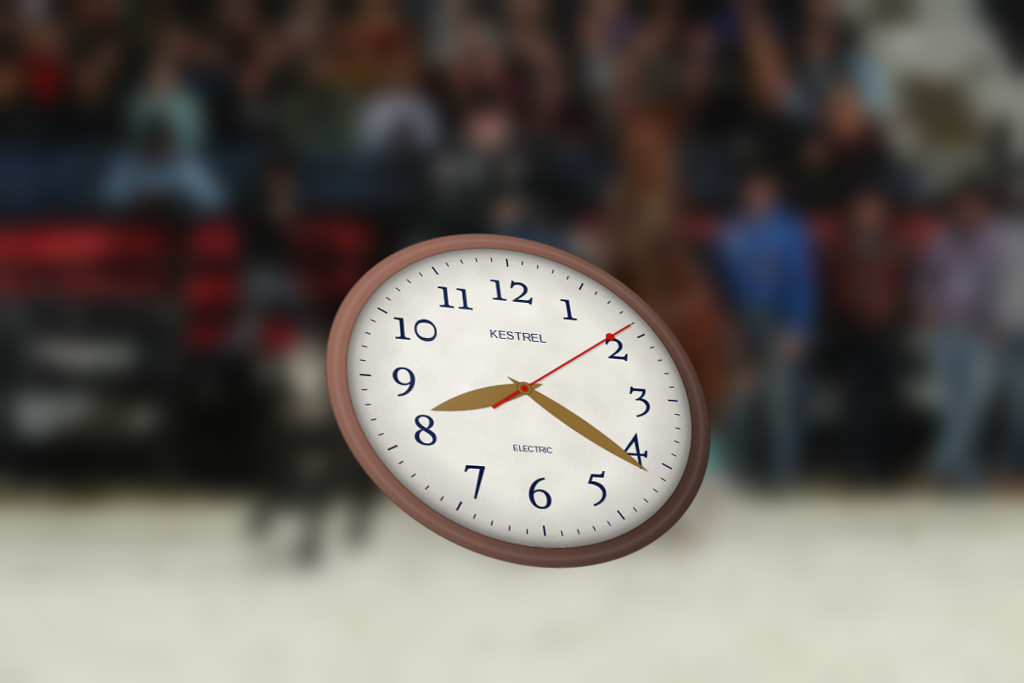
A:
8.21.09
